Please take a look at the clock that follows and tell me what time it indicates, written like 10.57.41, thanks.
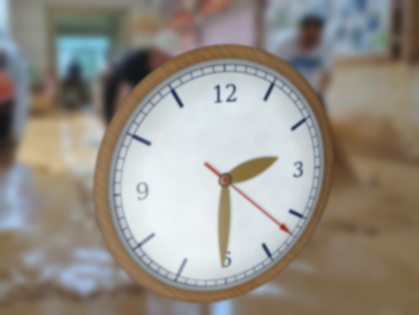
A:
2.30.22
